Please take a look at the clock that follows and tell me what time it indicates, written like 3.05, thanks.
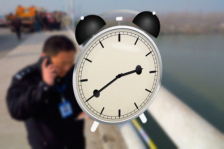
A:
2.40
